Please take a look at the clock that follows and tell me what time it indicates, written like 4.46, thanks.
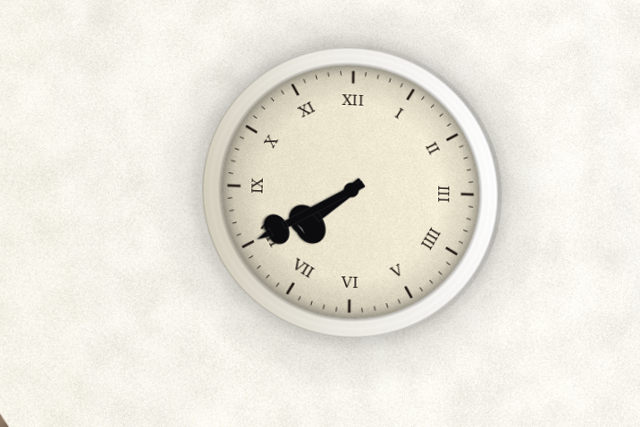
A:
7.40
